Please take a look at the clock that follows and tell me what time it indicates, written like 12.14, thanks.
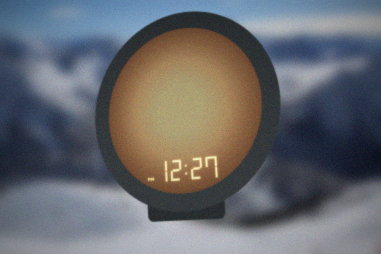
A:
12.27
